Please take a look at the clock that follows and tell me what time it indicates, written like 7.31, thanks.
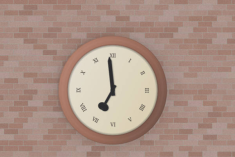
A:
6.59
